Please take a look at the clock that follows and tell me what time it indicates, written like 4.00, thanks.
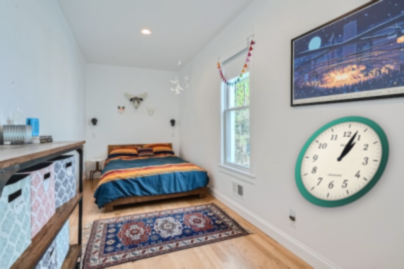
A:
1.03
